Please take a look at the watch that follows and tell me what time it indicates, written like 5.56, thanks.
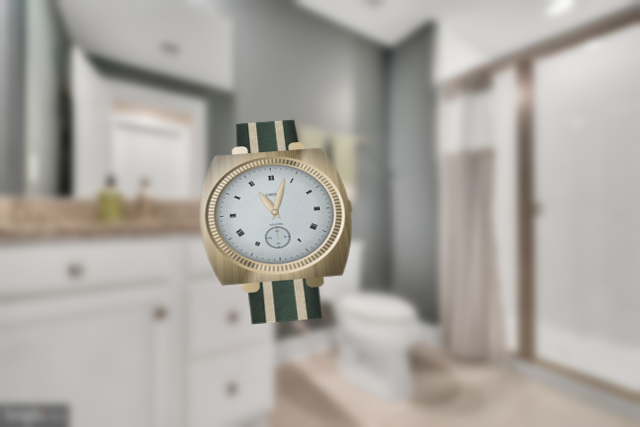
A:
11.03
